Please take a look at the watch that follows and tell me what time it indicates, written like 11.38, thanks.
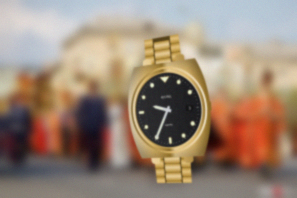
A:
9.35
